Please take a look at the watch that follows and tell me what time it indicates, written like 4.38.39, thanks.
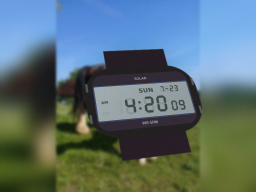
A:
4.20.09
